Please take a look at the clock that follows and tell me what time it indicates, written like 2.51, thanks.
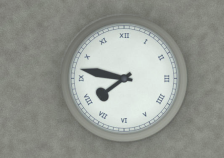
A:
7.47
